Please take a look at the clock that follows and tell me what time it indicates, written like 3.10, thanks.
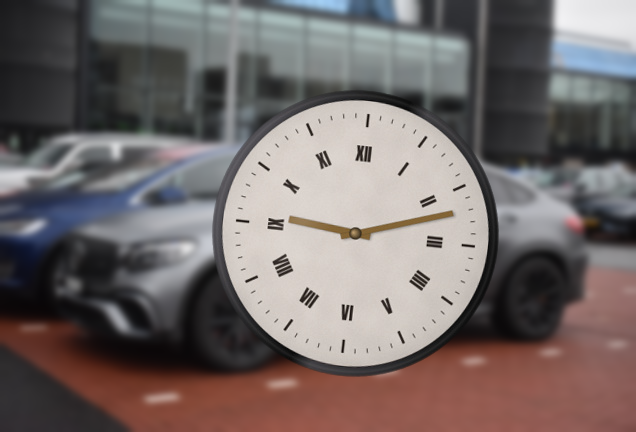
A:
9.12
